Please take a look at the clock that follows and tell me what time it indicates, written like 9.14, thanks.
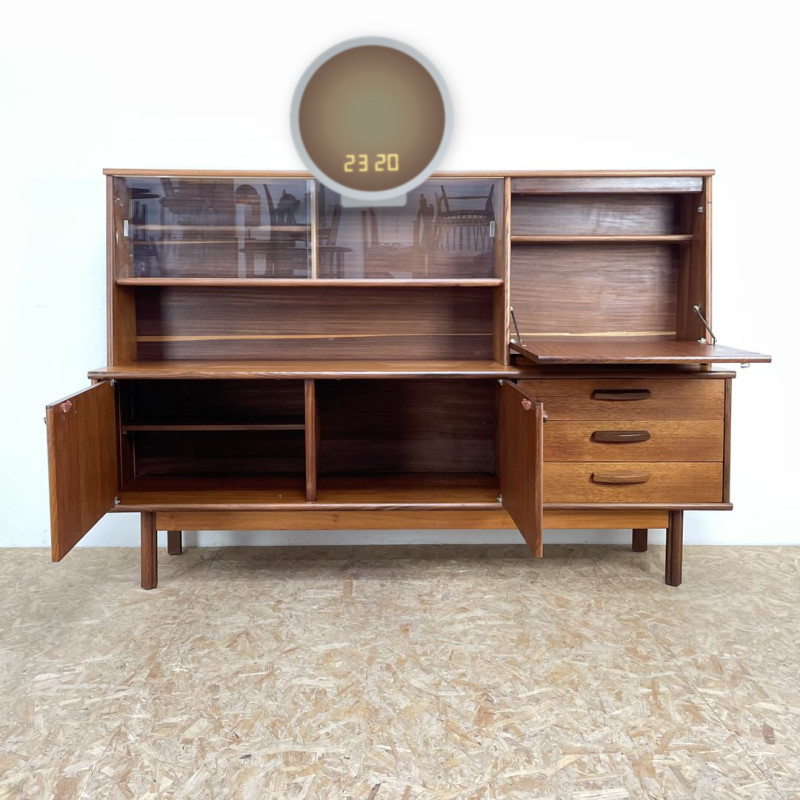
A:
23.20
